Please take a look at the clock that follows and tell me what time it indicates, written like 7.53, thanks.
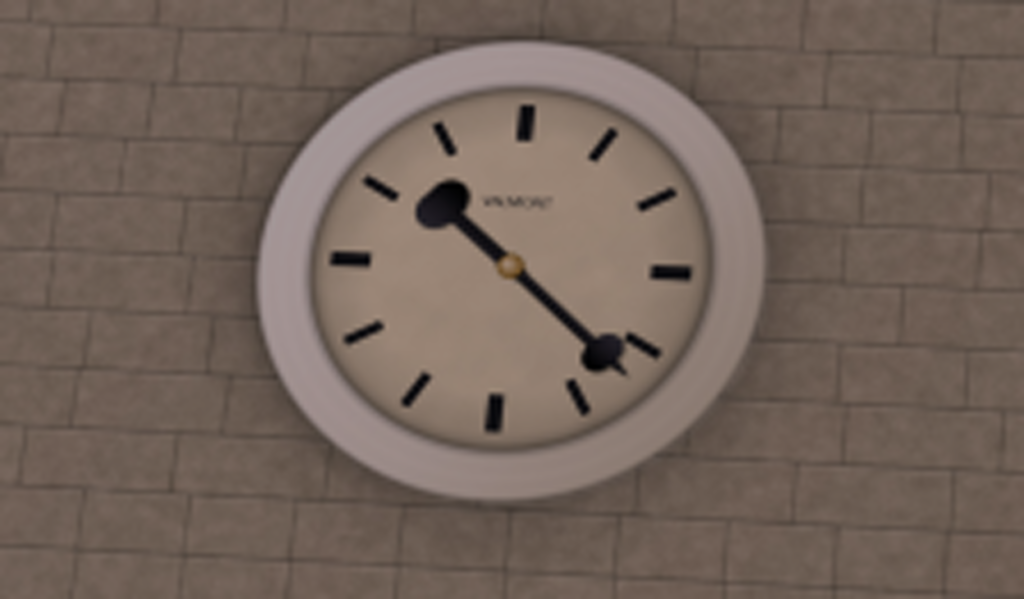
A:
10.22
